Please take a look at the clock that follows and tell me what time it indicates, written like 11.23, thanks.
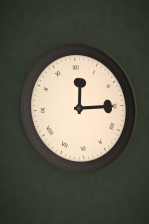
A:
12.15
